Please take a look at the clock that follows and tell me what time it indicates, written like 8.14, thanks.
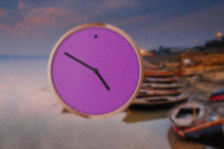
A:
4.50
